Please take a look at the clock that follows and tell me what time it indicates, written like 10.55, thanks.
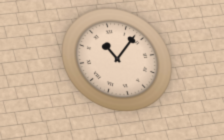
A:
11.08
